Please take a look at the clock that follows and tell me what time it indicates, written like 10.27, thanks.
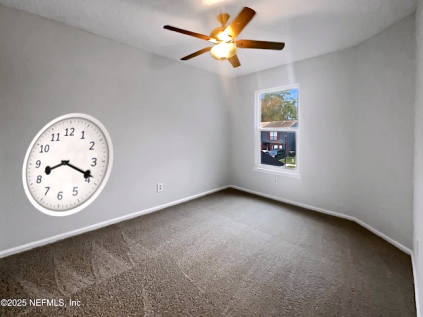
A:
8.19
